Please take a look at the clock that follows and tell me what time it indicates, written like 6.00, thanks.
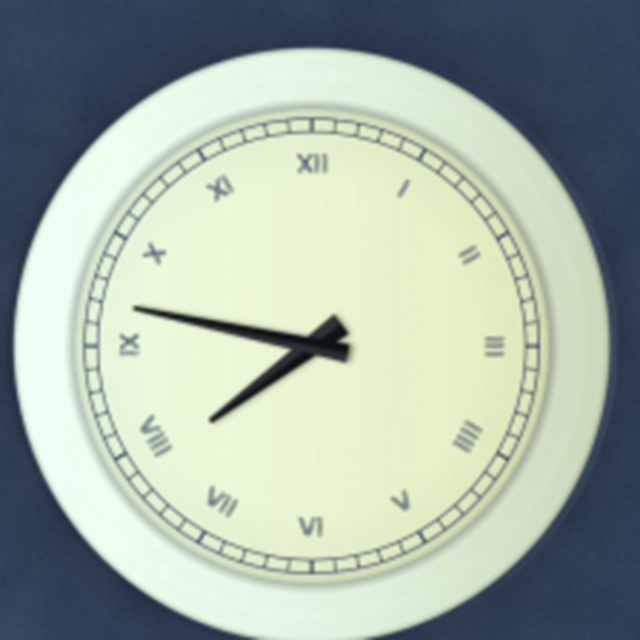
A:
7.47
